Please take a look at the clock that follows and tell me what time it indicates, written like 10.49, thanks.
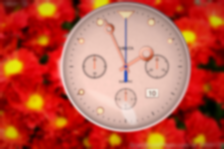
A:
1.56
